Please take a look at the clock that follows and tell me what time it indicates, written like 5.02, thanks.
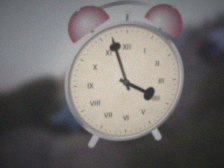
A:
3.57
